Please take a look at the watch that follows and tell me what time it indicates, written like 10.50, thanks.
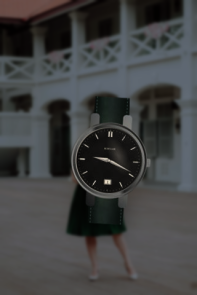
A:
9.19
